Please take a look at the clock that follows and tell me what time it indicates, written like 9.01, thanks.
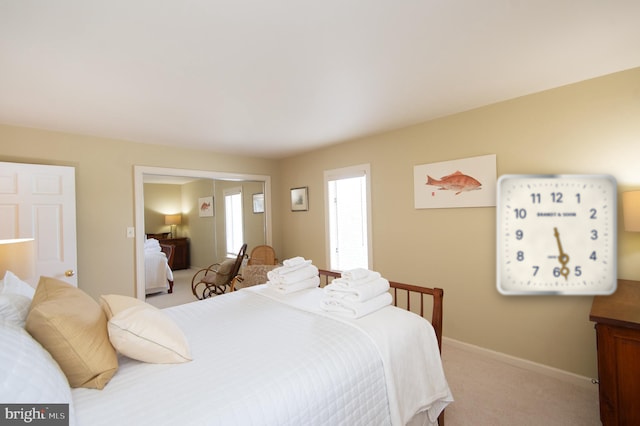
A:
5.28
